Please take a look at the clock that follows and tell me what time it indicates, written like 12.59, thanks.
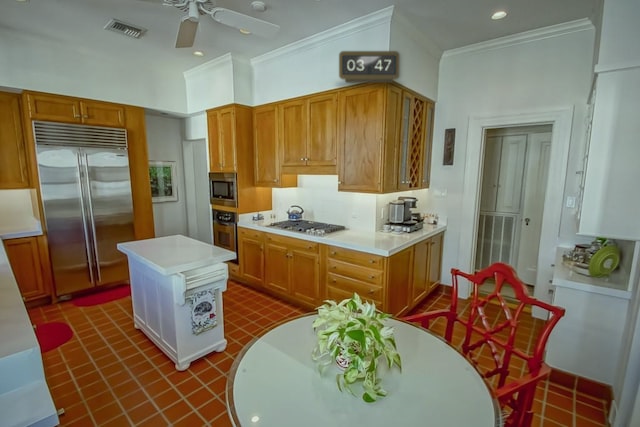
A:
3.47
